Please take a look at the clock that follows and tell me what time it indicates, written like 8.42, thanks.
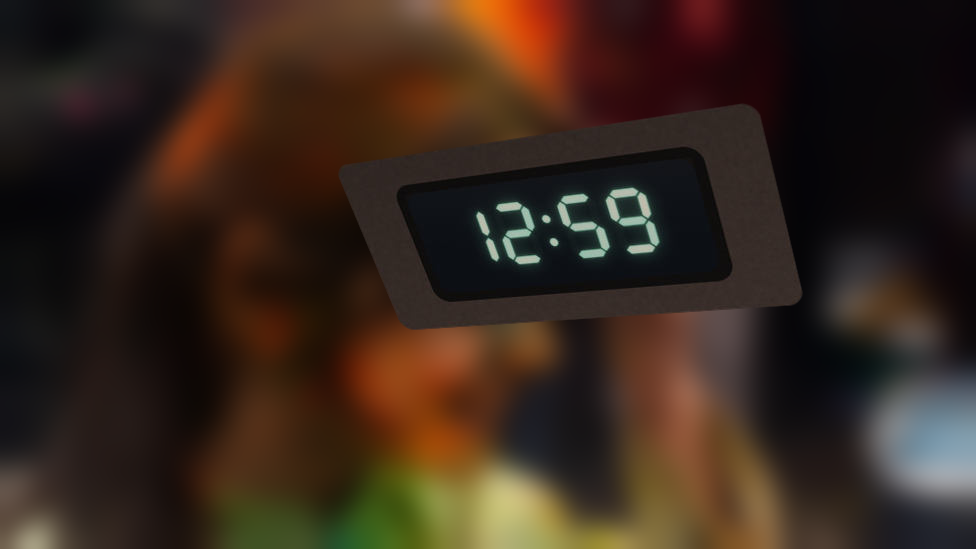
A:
12.59
